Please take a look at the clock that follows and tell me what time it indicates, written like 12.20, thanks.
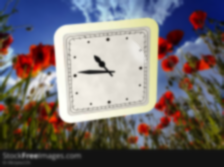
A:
10.46
